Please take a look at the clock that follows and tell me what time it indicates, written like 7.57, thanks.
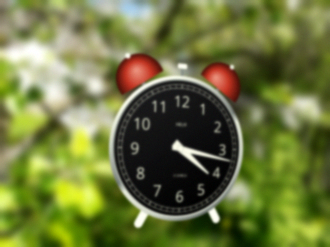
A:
4.17
